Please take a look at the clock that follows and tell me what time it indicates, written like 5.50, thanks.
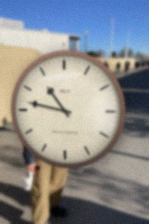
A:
10.47
